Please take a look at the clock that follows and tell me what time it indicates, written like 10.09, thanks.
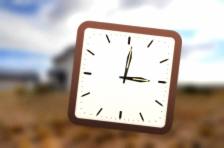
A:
3.01
